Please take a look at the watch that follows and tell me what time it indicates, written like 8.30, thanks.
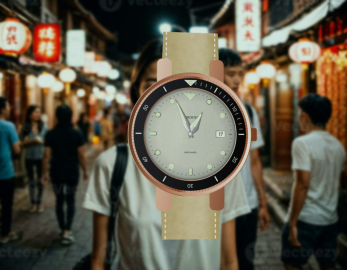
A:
12.56
